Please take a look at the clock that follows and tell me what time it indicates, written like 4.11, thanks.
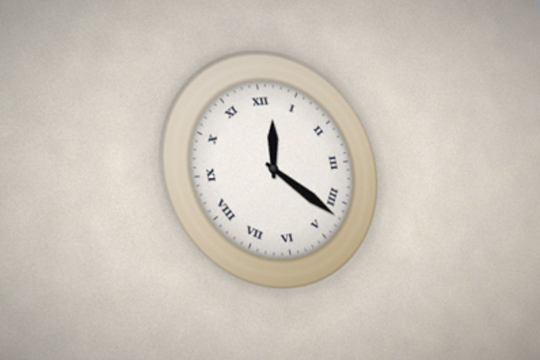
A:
12.22
